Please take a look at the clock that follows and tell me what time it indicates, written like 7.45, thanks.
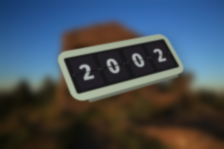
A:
20.02
